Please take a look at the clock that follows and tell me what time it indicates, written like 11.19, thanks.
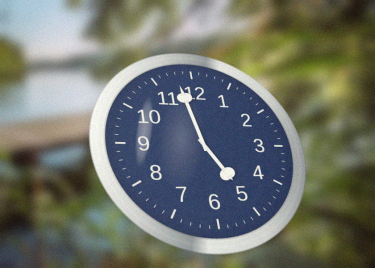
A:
4.58
